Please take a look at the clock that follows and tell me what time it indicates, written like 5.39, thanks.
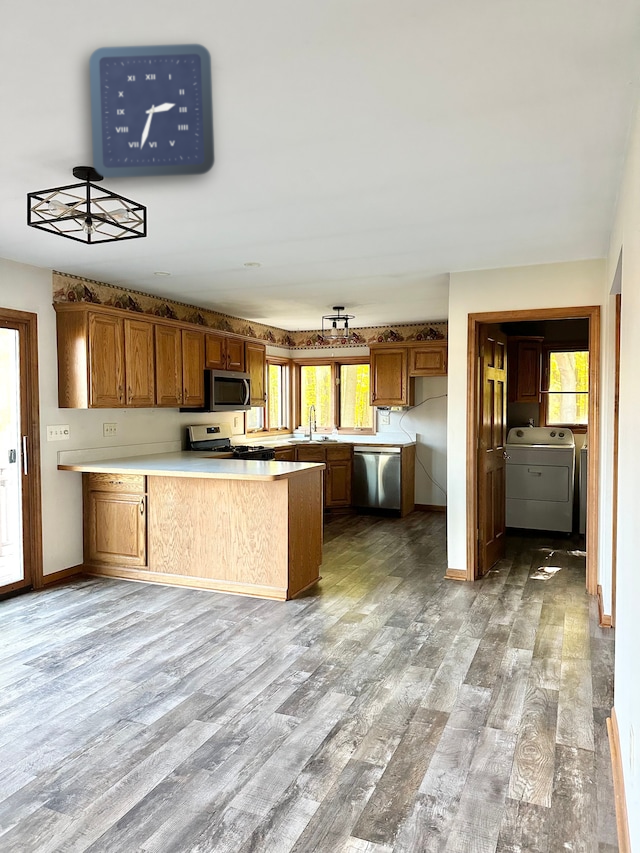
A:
2.33
